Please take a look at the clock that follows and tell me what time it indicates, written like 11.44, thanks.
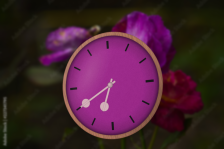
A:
6.40
